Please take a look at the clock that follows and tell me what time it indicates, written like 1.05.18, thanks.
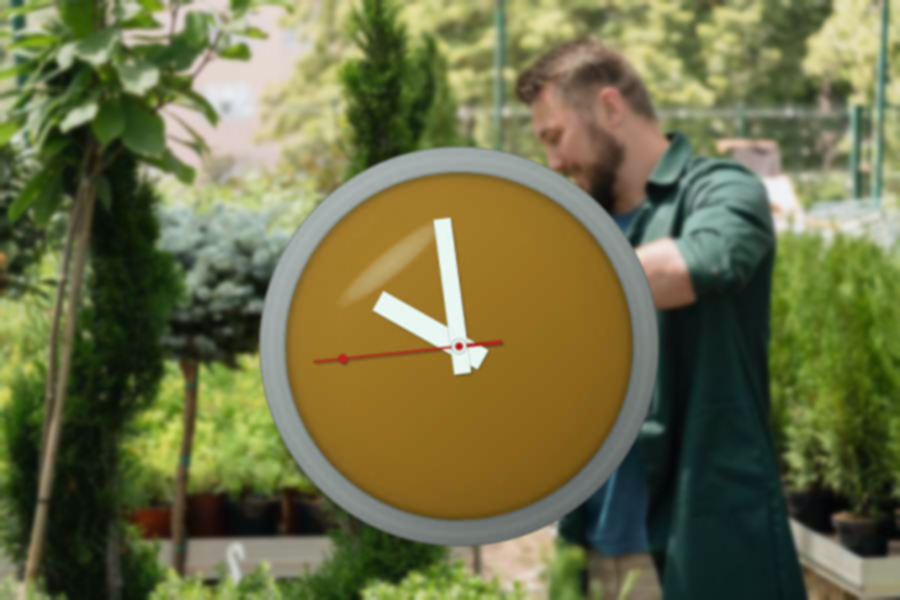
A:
9.58.44
